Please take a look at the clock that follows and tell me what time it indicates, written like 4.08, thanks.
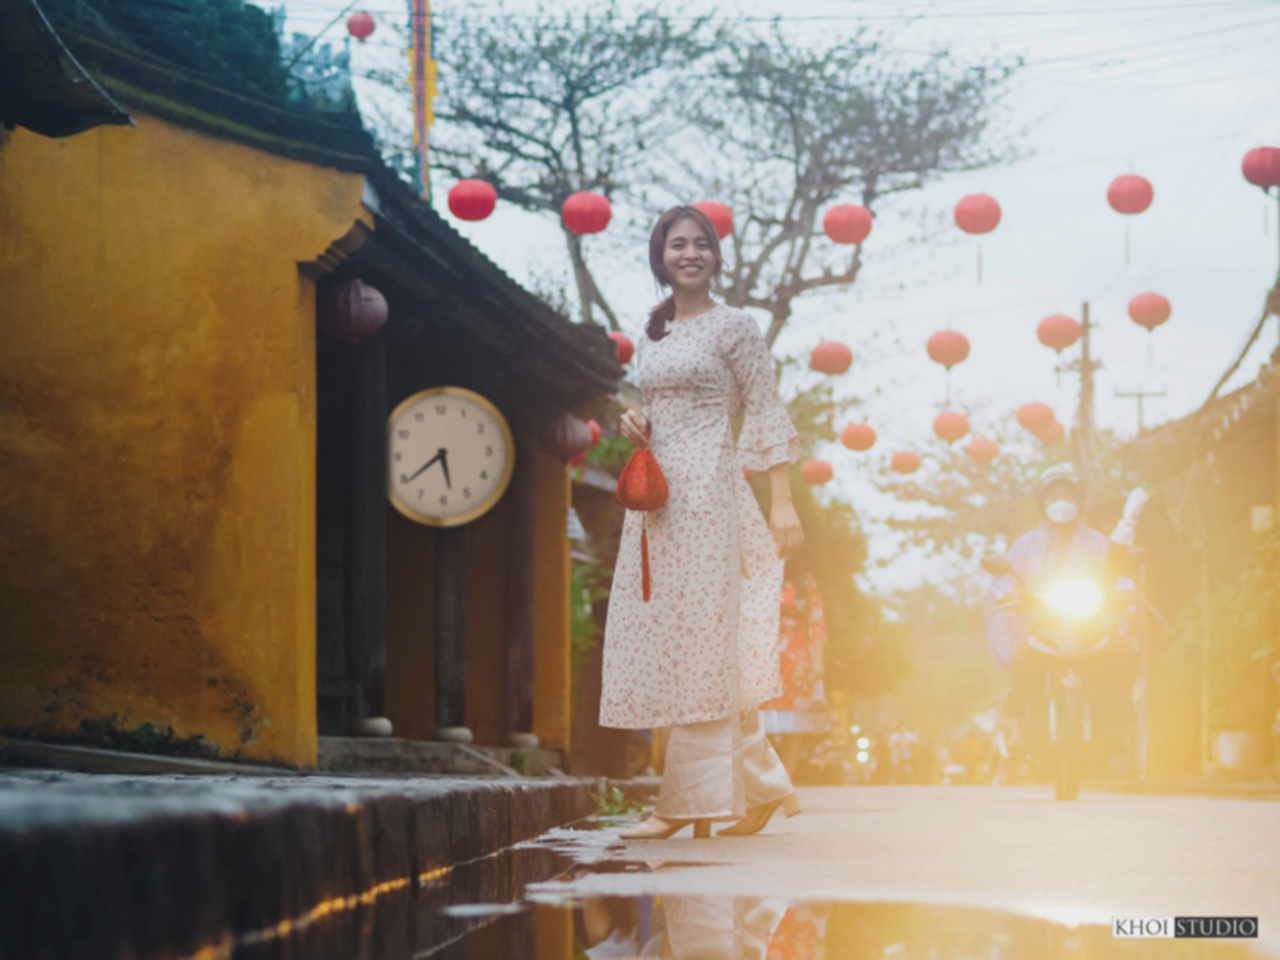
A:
5.39
